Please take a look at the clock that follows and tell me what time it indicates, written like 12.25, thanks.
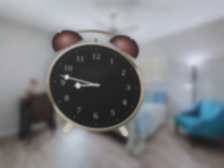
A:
8.47
